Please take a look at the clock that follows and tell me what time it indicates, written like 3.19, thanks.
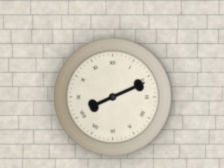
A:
8.11
